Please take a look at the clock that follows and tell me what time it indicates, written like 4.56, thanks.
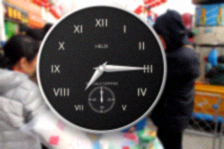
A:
7.15
